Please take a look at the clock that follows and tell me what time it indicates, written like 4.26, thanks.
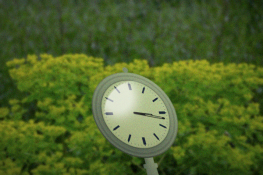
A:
3.17
